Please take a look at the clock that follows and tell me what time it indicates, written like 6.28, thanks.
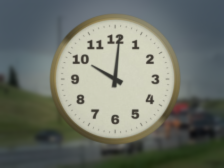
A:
10.01
